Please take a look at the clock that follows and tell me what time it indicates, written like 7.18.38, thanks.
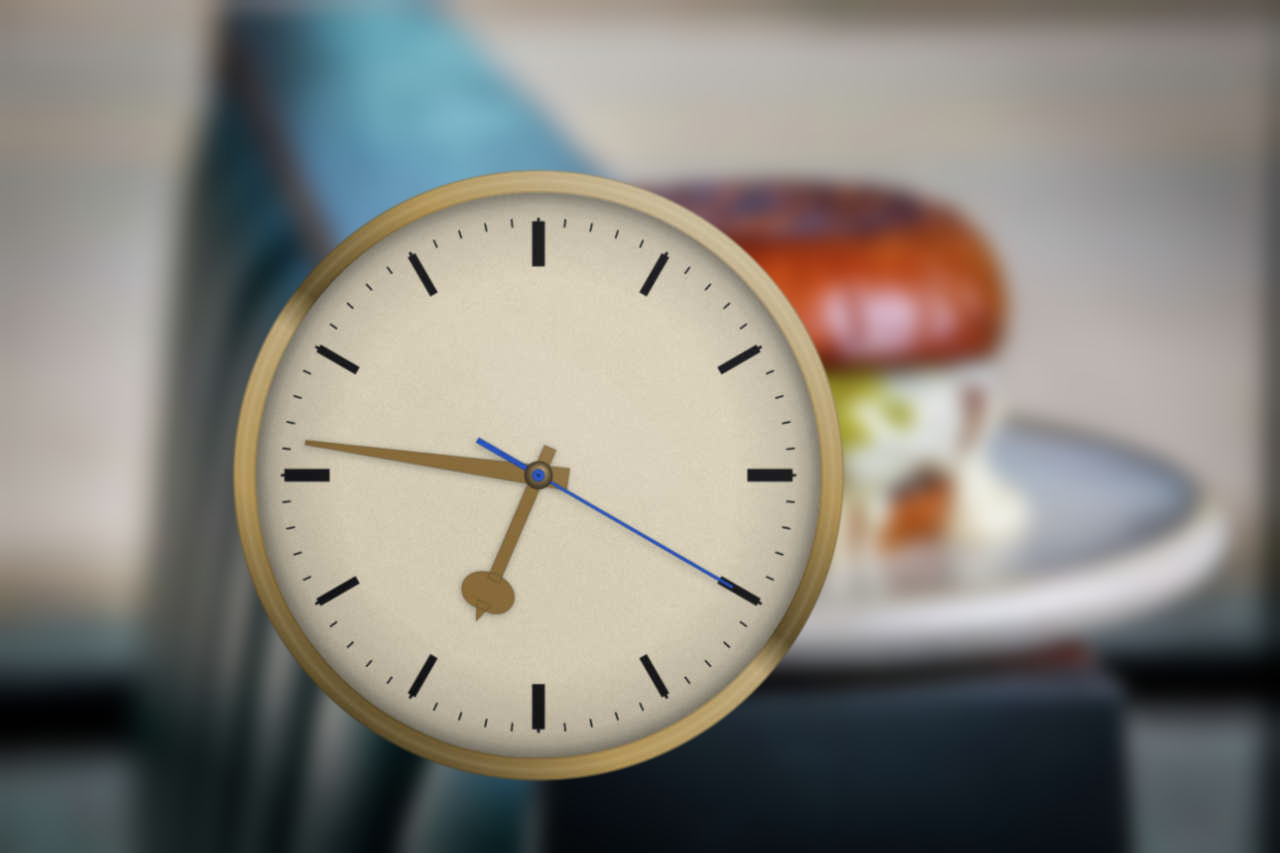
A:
6.46.20
